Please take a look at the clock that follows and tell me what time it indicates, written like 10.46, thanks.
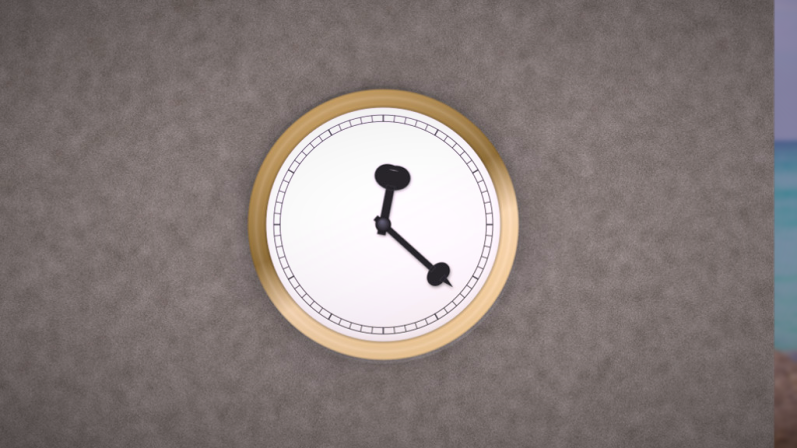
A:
12.22
